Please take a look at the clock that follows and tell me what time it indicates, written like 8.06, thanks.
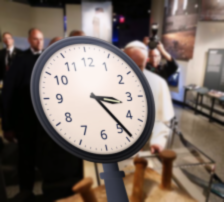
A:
3.24
